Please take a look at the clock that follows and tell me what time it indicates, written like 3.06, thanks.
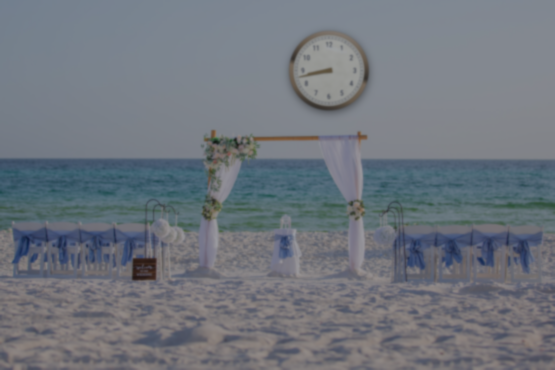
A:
8.43
